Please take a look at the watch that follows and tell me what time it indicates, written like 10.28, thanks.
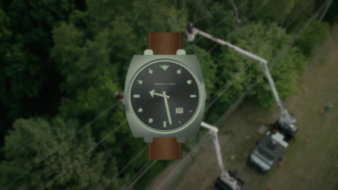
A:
9.28
